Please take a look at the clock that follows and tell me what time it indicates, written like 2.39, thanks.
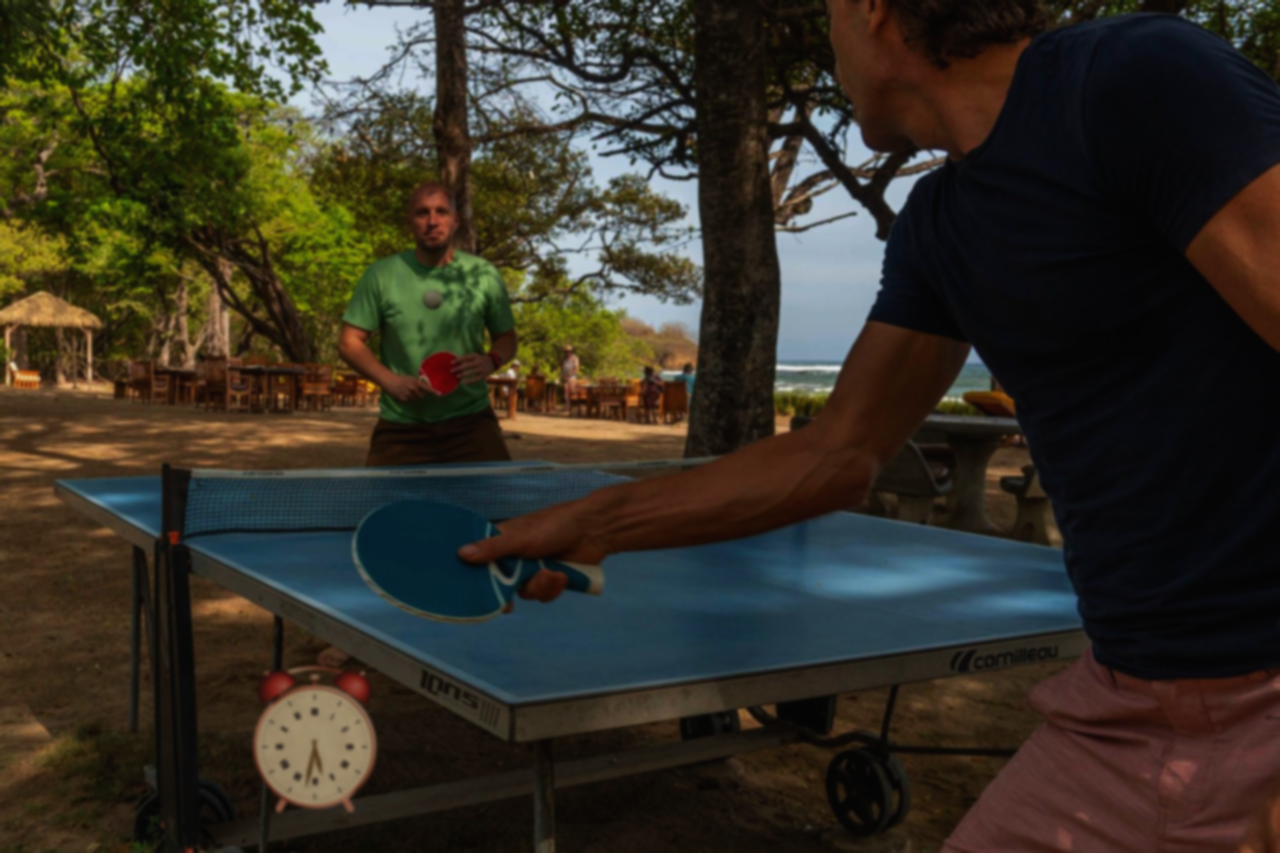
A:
5.32
